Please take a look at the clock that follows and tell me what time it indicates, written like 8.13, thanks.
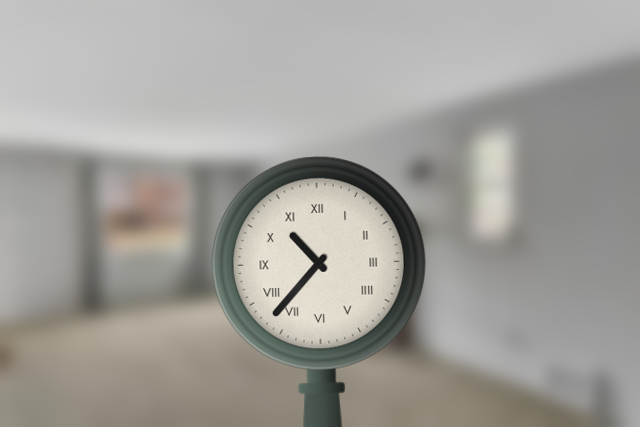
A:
10.37
